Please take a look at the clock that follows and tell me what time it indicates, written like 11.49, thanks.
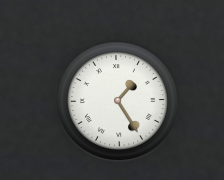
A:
1.25
